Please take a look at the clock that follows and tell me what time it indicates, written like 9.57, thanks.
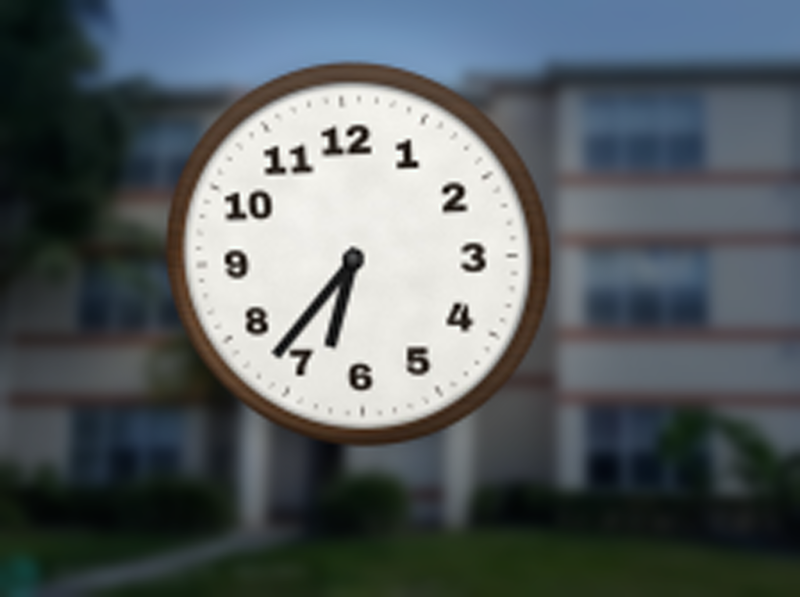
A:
6.37
